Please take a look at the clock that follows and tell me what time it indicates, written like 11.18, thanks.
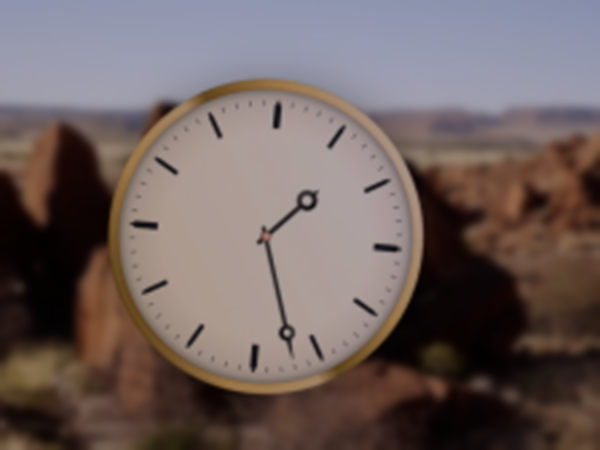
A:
1.27
